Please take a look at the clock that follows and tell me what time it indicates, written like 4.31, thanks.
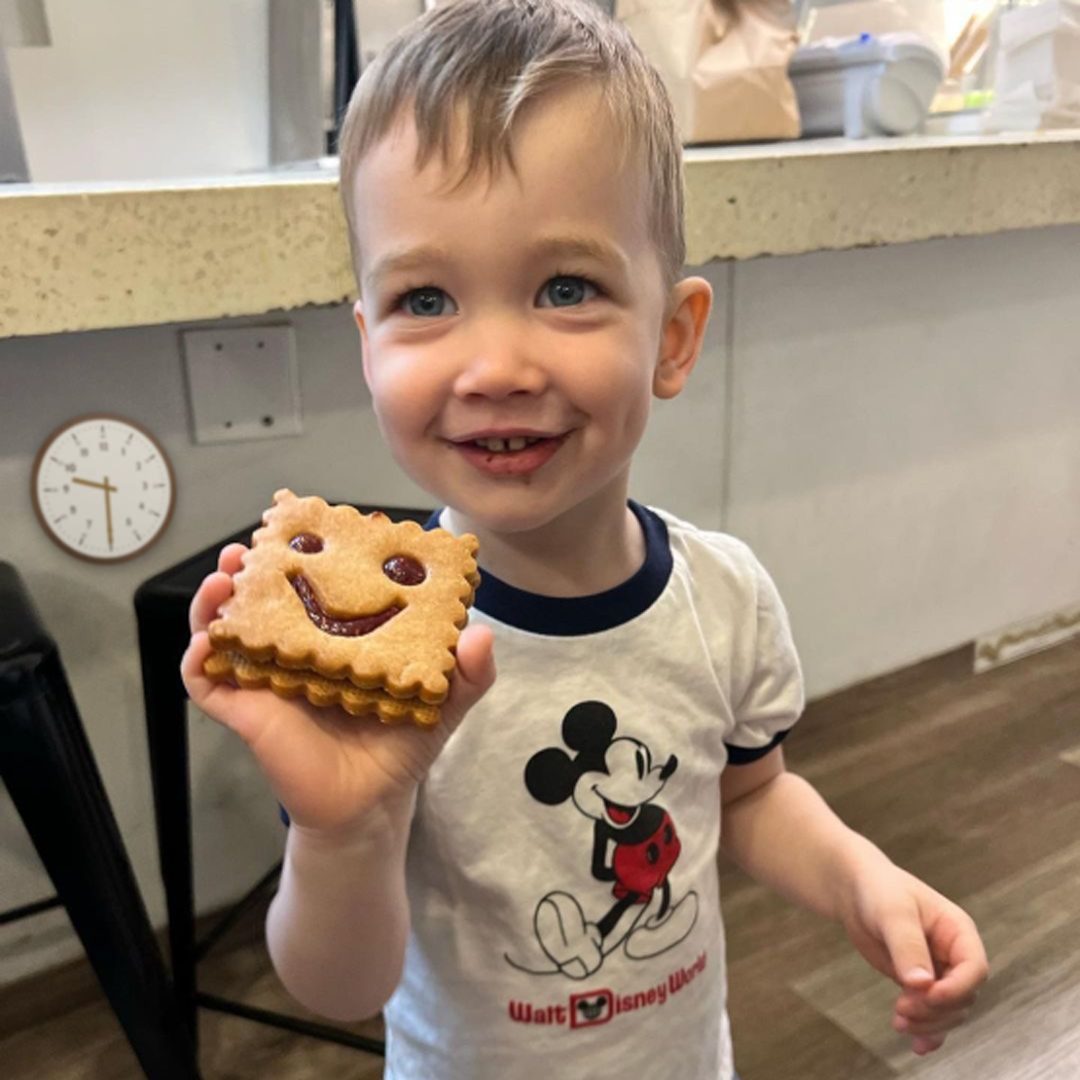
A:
9.30
